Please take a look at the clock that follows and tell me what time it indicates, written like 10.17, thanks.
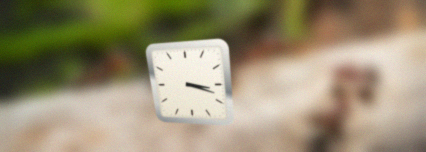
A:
3.18
